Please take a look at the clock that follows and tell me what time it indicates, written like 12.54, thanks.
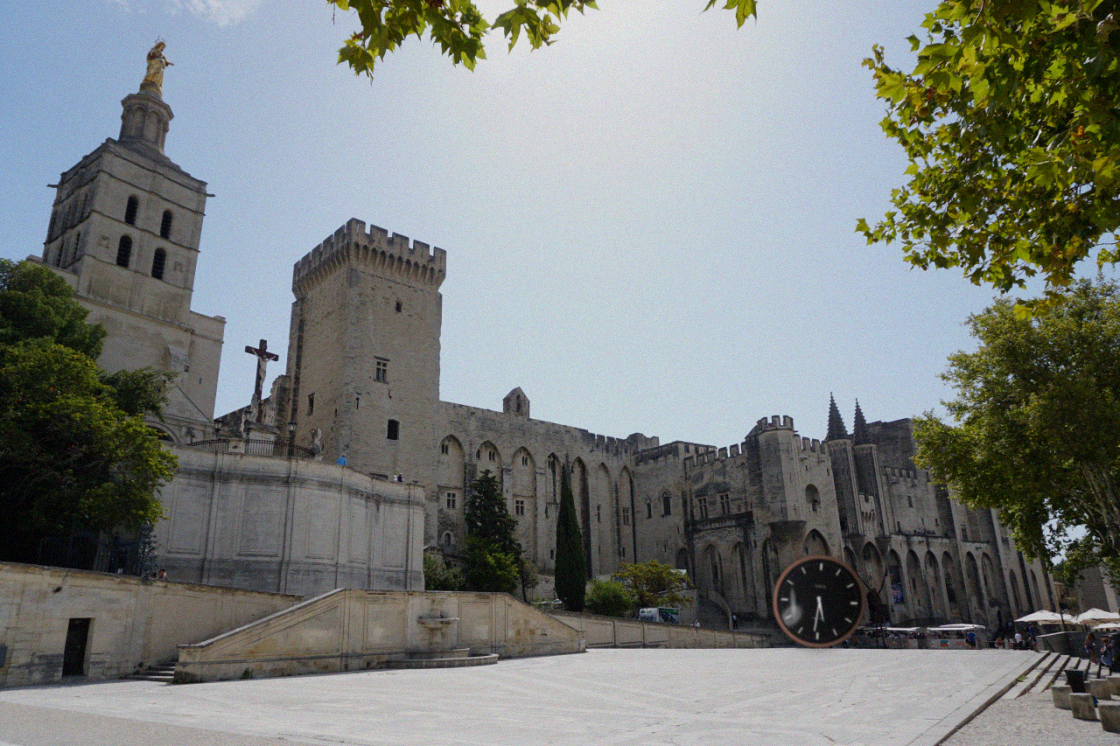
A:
5.31
